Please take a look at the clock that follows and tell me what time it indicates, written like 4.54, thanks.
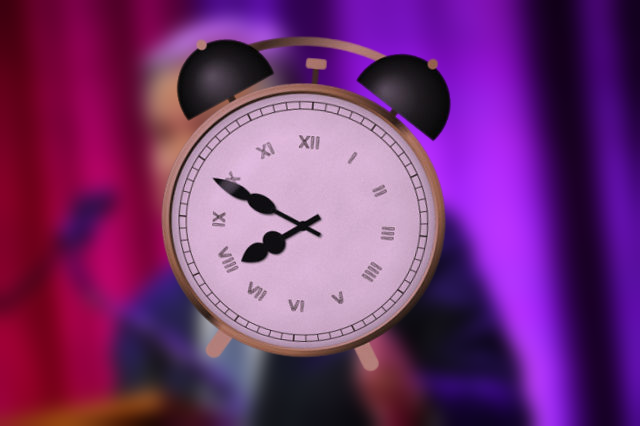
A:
7.49
